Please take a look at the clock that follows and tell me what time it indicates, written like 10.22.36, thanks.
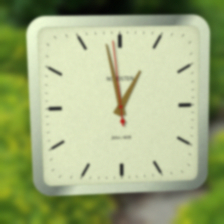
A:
12.57.59
